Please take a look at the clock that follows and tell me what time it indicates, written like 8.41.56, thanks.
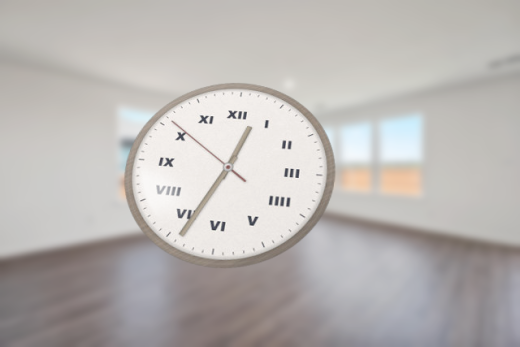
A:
12.33.51
